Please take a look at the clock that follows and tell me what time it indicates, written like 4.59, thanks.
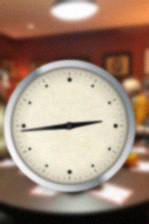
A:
2.44
